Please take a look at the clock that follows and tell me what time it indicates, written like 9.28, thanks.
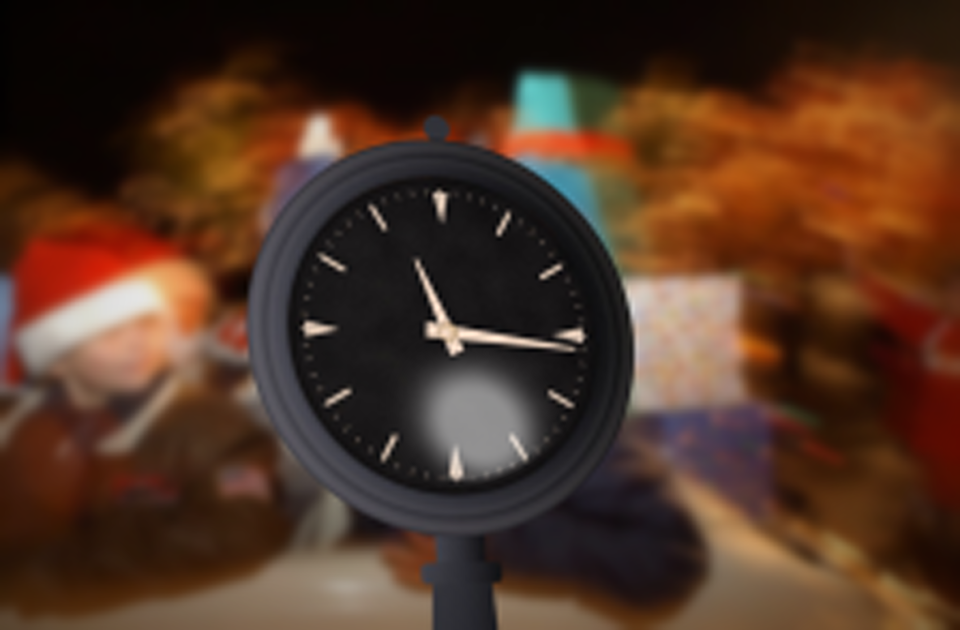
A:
11.16
